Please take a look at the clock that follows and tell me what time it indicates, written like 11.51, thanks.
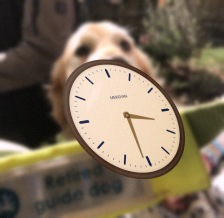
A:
3.31
